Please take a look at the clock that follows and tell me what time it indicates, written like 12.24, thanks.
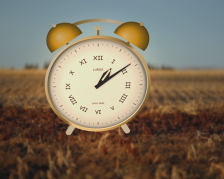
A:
1.09
